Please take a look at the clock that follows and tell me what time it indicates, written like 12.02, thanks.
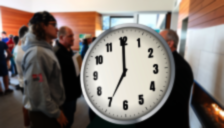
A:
7.00
